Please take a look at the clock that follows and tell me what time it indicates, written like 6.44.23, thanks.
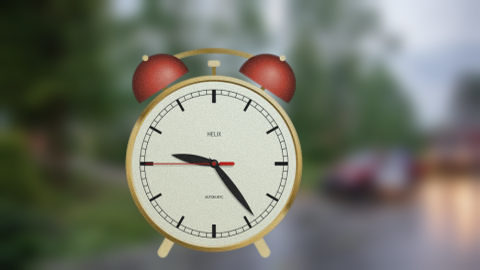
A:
9.23.45
